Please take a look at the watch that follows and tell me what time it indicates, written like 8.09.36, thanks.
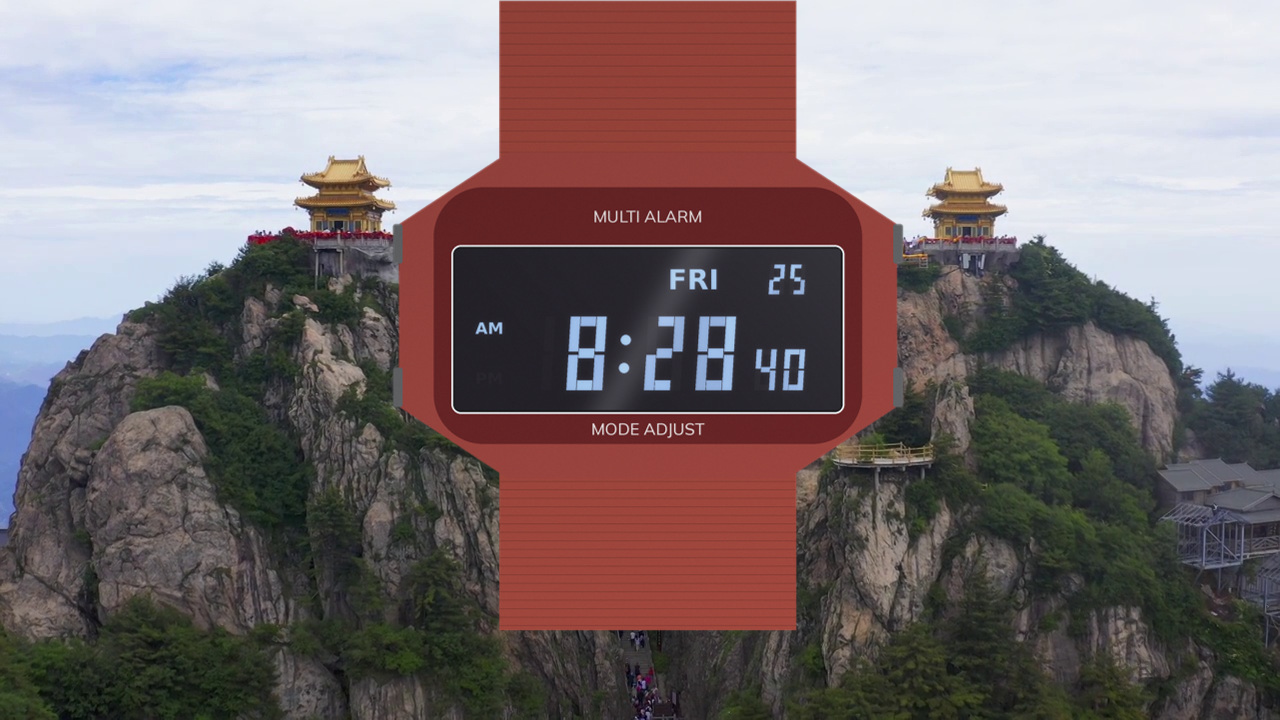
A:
8.28.40
